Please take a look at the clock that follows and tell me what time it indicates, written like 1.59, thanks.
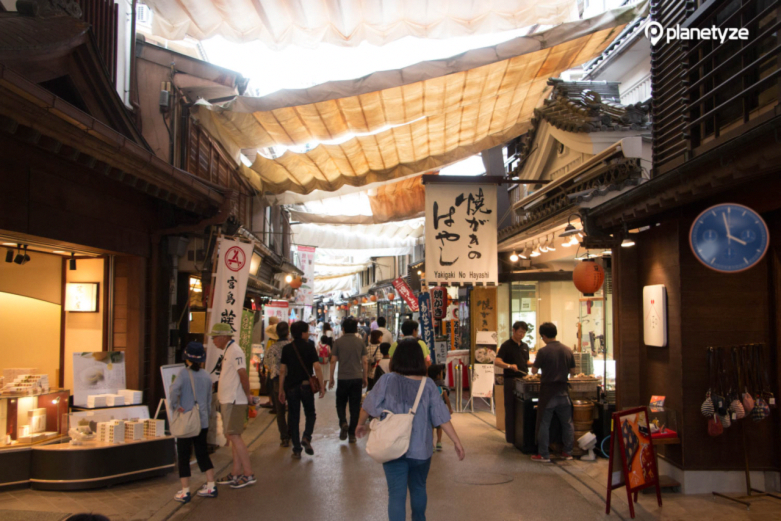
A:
3.58
